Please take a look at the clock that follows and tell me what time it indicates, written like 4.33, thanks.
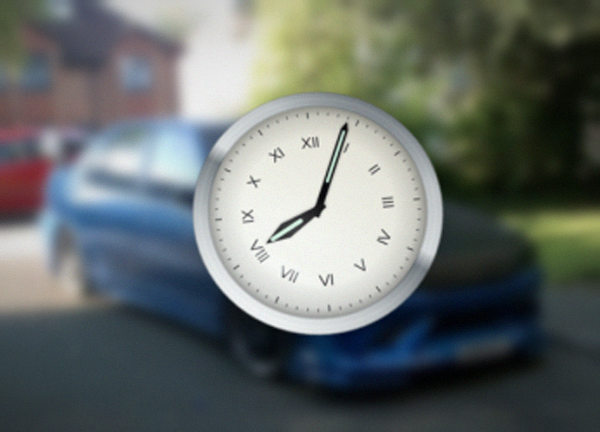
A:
8.04
